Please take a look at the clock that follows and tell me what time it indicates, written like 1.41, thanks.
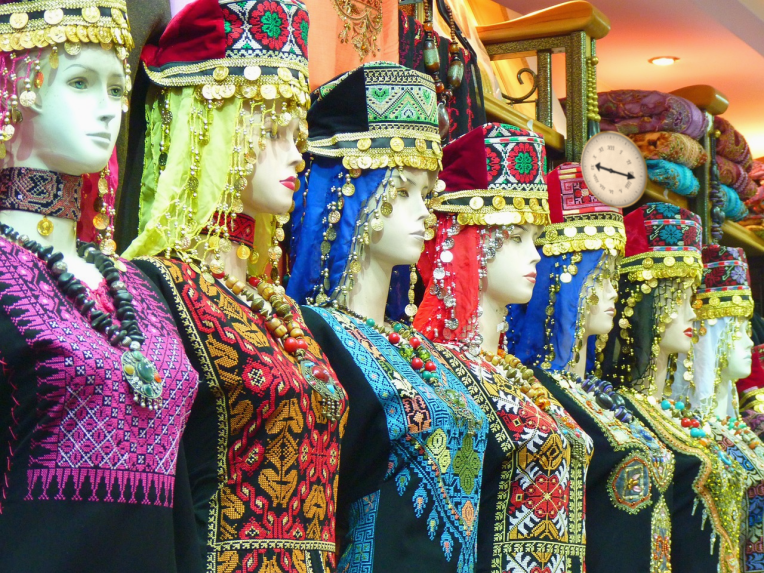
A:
9.16
